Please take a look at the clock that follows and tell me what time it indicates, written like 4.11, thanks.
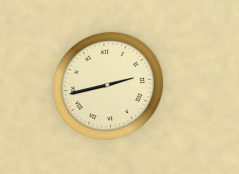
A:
2.44
